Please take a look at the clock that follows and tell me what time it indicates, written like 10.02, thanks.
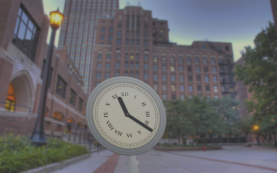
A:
11.21
